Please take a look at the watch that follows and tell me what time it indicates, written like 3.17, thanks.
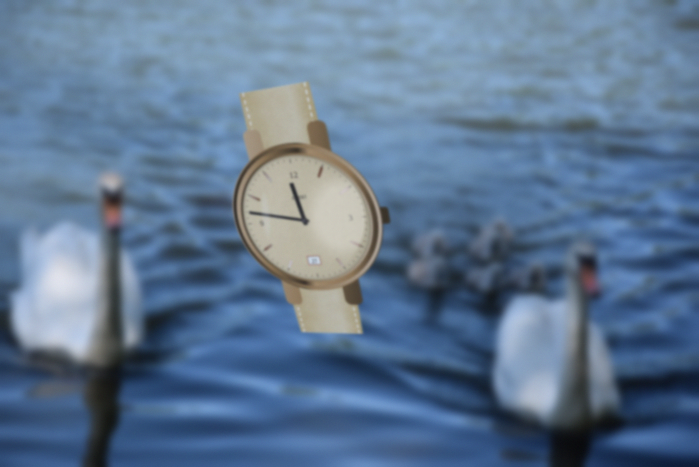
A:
11.47
